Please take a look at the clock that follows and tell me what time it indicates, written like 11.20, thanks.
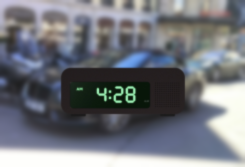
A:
4.28
